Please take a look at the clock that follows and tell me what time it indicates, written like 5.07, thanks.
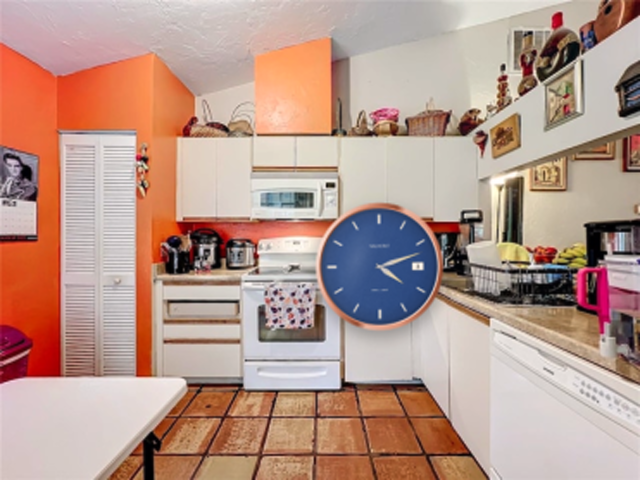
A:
4.12
